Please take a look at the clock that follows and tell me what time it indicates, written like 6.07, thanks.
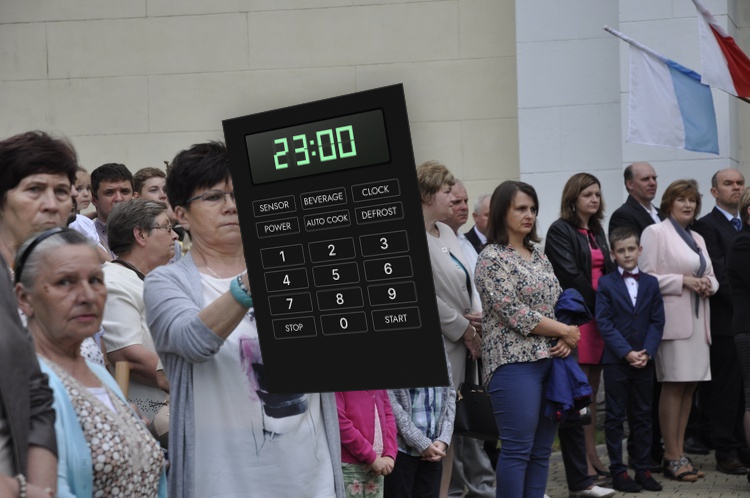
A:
23.00
